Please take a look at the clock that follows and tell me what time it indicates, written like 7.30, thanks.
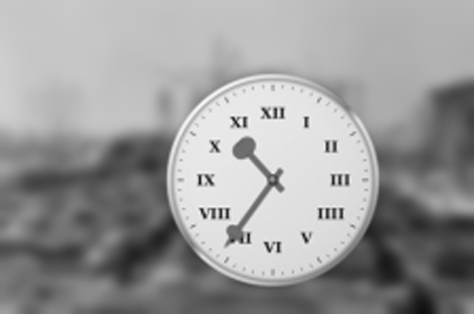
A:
10.36
